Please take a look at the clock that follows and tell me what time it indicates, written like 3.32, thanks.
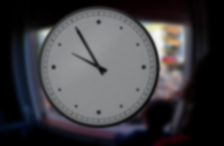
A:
9.55
